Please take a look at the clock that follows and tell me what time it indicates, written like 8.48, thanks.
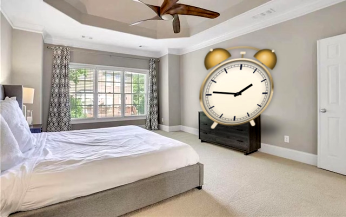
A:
1.46
